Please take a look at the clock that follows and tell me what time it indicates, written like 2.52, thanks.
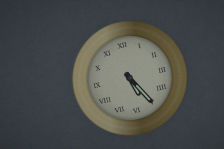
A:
5.25
